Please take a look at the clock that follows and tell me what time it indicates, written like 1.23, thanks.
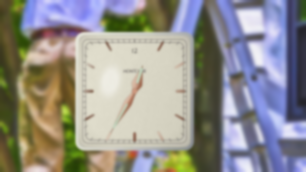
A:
12.35
